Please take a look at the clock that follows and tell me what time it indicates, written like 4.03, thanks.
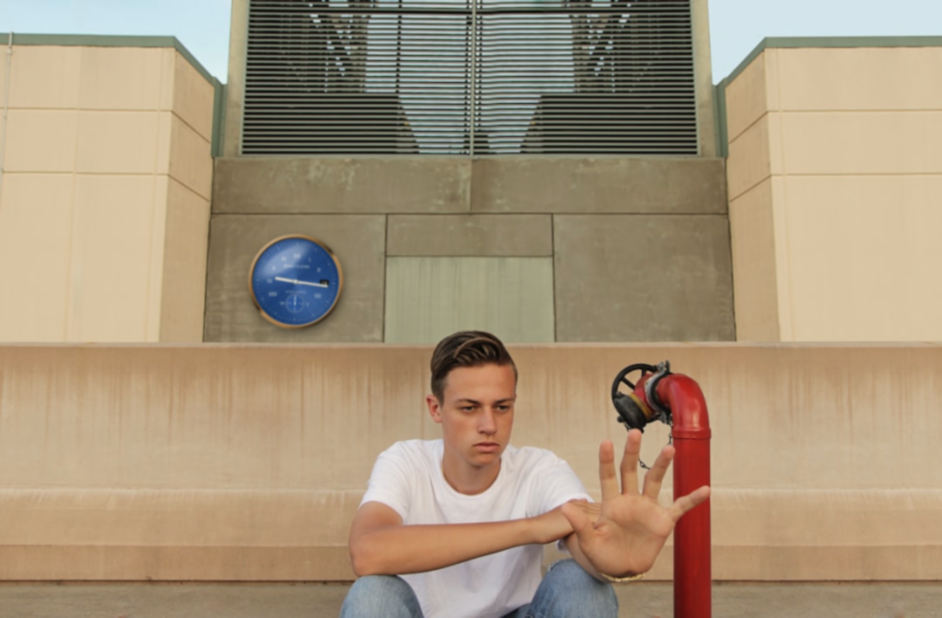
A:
9.16
